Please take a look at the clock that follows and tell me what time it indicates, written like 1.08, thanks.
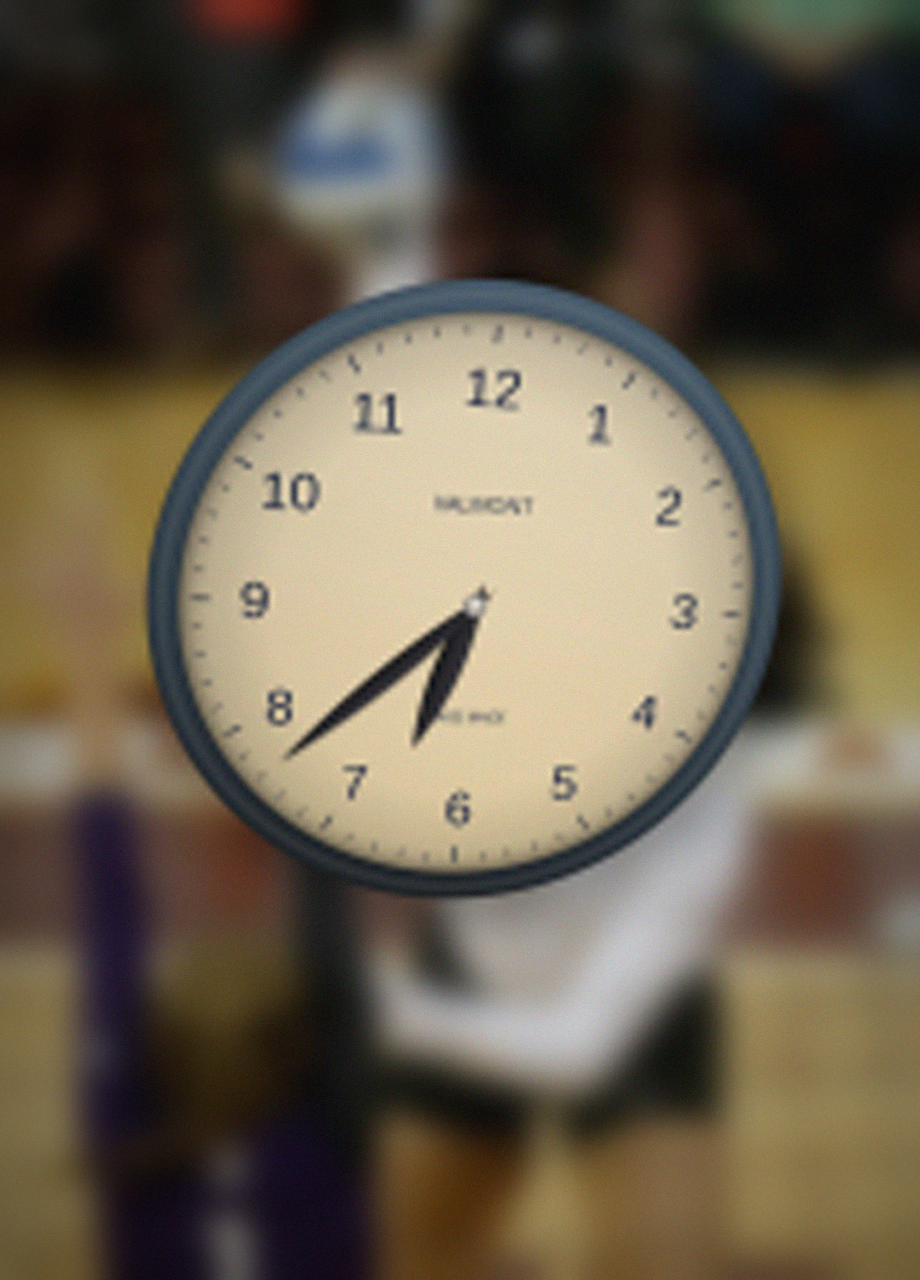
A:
6.38
